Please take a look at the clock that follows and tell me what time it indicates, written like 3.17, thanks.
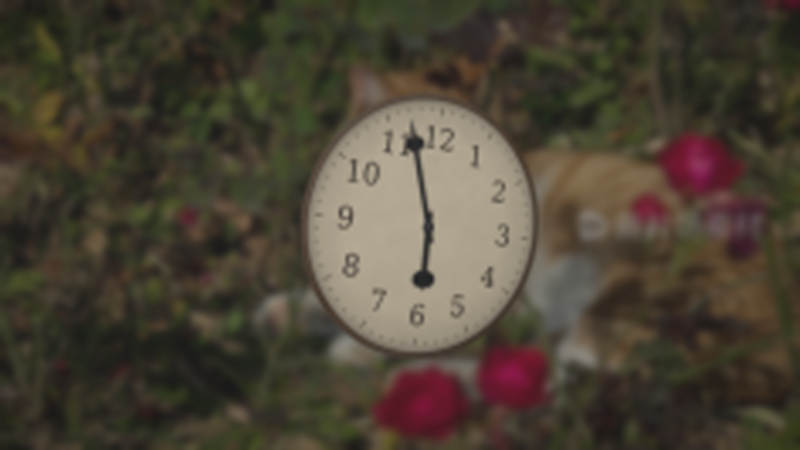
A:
5.57
